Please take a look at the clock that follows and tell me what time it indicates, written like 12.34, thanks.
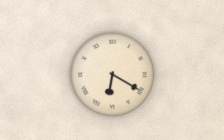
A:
6.20
